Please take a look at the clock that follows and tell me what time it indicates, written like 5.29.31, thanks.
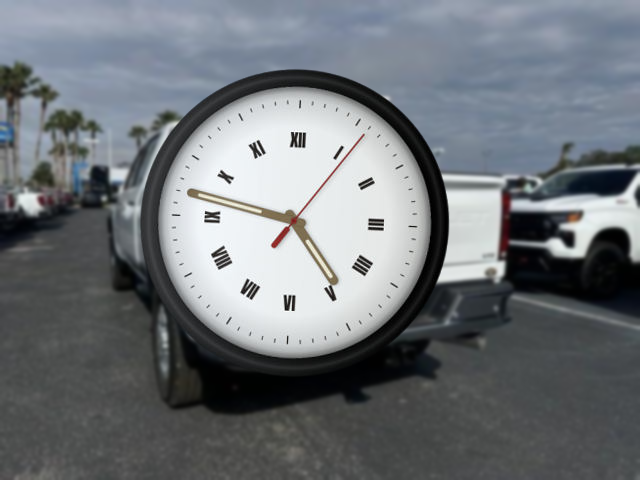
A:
4.47.06
